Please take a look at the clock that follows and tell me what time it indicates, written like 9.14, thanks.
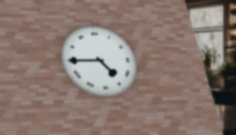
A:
4.45
